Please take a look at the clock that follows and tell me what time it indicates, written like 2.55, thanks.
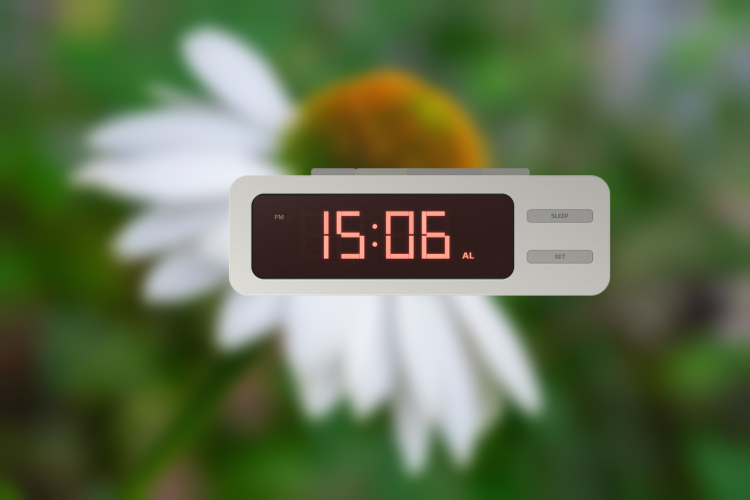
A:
15.06
